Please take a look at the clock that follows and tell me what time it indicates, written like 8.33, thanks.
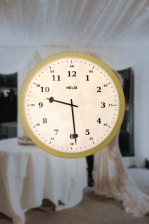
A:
9.29
